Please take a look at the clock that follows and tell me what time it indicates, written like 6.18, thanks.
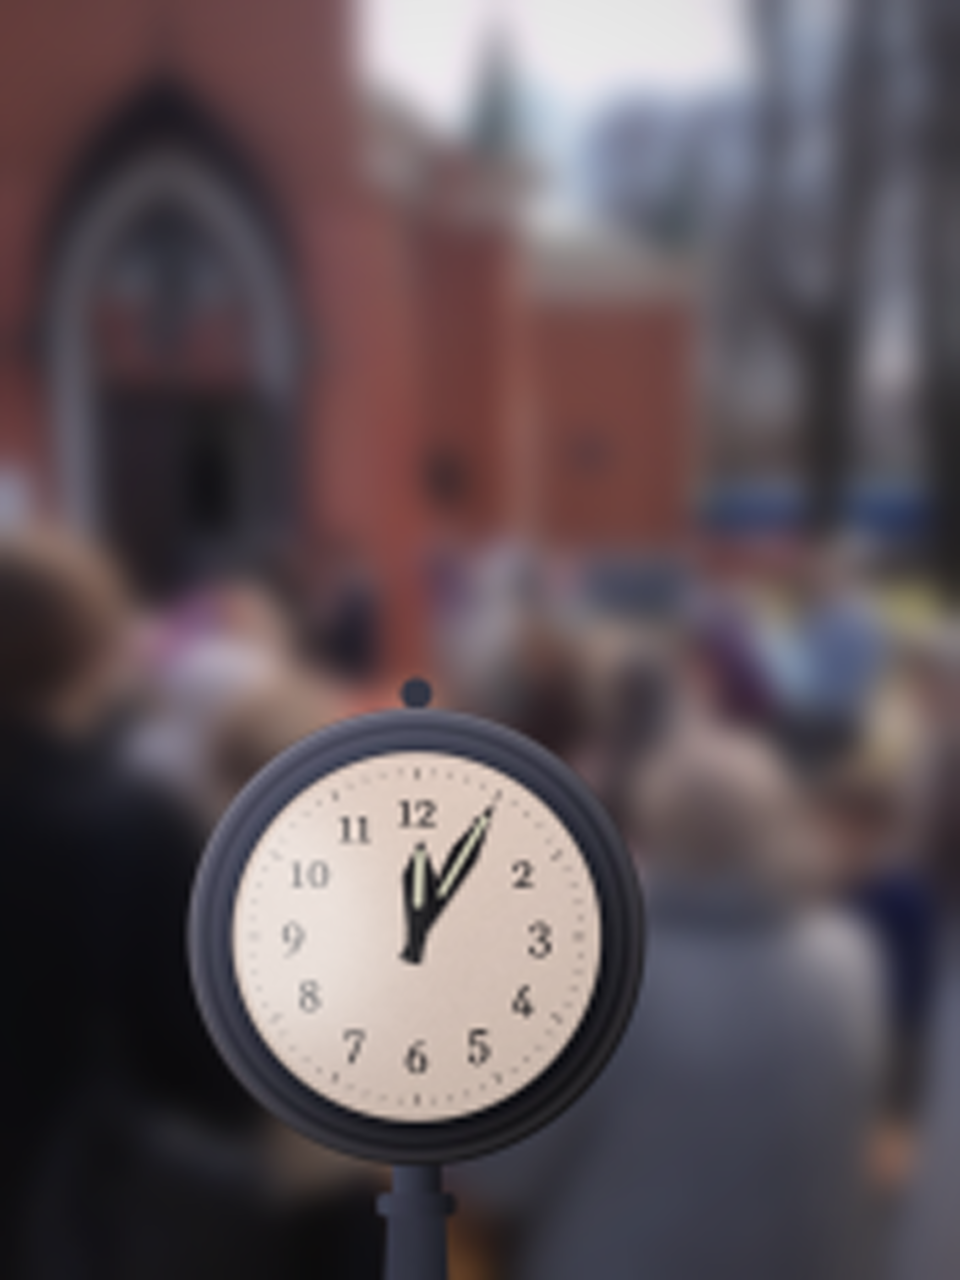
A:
12.05
